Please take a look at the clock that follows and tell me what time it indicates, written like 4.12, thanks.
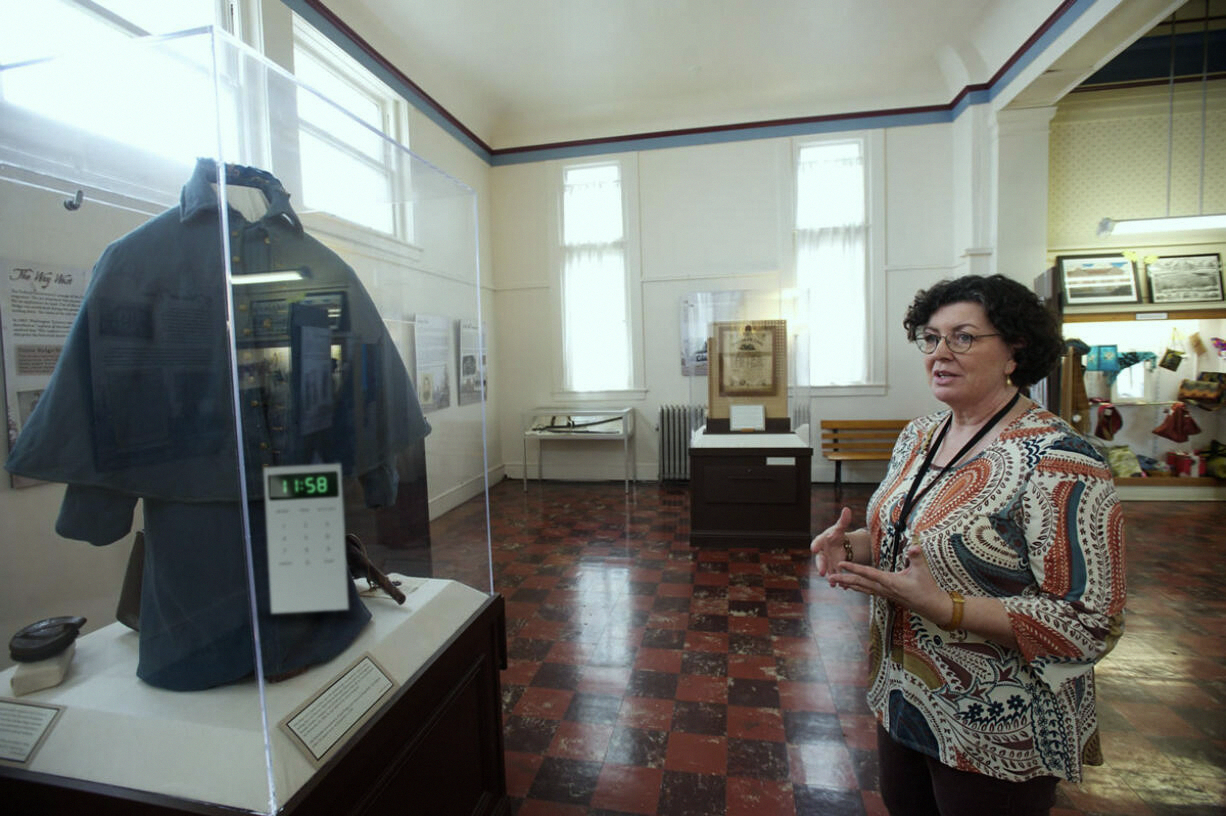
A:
11.58
